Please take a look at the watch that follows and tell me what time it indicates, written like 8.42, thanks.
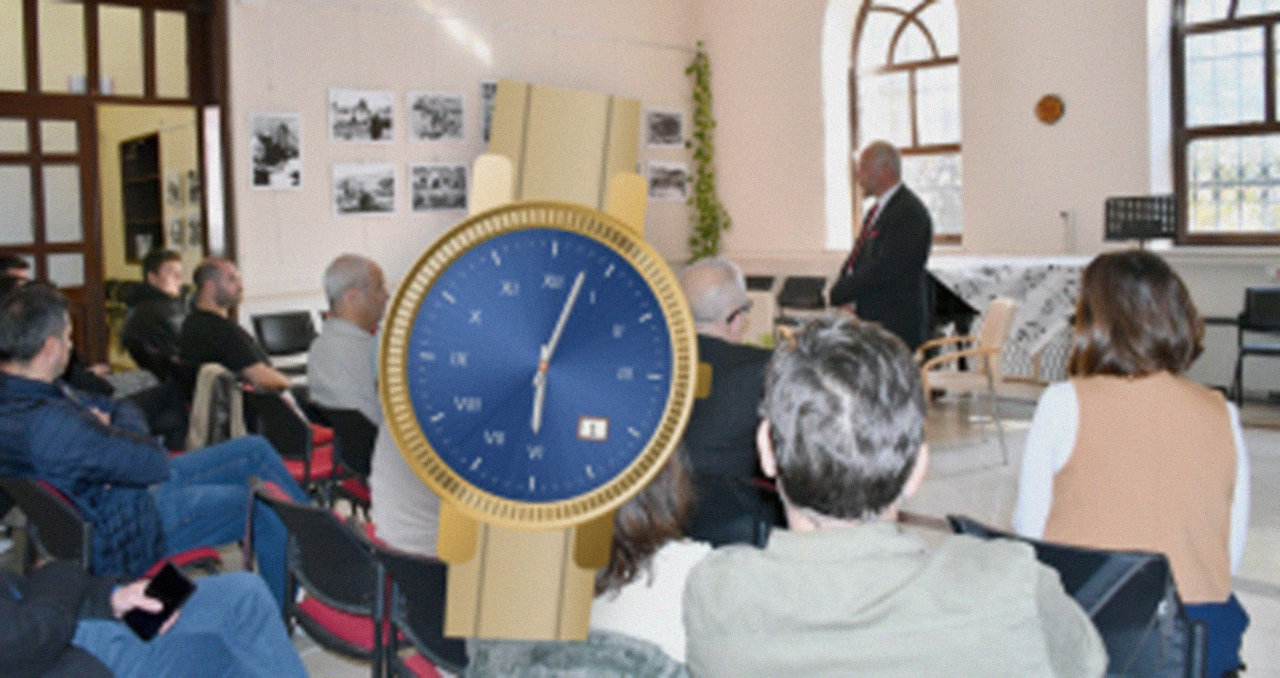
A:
6.03
